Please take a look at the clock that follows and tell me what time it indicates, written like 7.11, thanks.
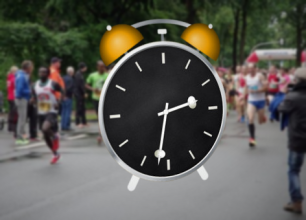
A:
2.32
